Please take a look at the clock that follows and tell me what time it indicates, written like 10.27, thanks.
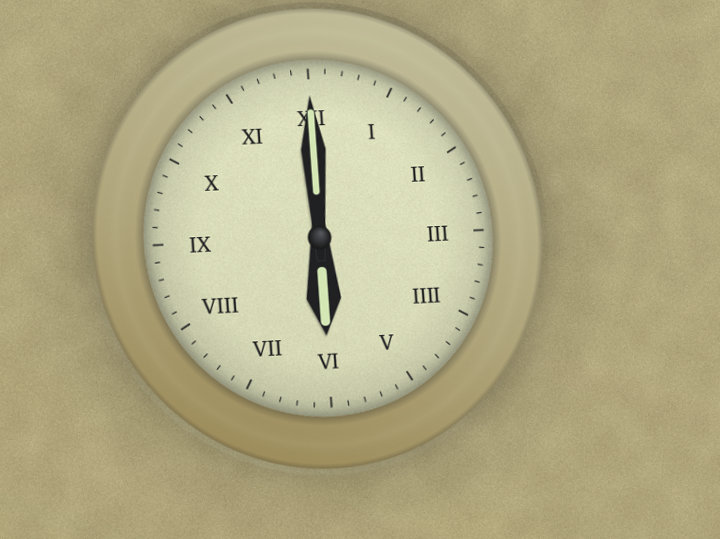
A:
6.00
